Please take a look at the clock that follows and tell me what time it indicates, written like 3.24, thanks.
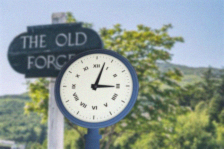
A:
3.03
